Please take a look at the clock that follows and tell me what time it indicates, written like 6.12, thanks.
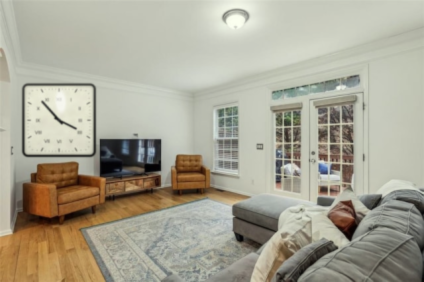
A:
3.53
